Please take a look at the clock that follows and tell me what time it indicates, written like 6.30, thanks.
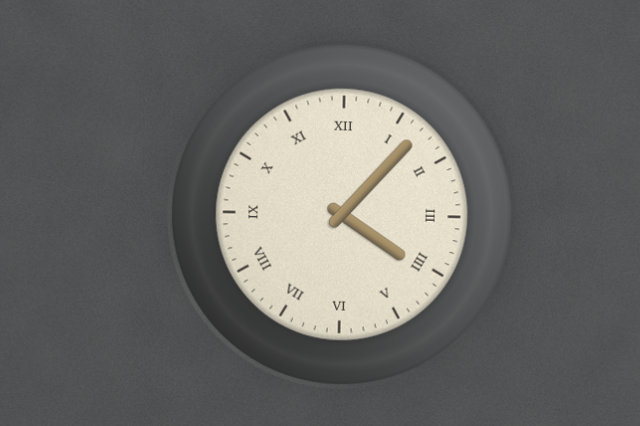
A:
4.07
